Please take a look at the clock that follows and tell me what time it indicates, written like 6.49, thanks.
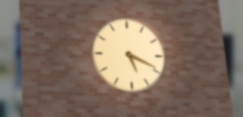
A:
5.19
